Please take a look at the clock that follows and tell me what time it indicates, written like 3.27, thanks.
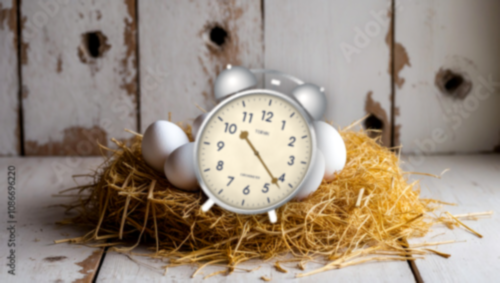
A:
10.22
